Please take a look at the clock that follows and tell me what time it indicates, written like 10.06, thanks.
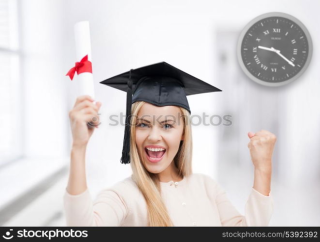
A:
9.21
